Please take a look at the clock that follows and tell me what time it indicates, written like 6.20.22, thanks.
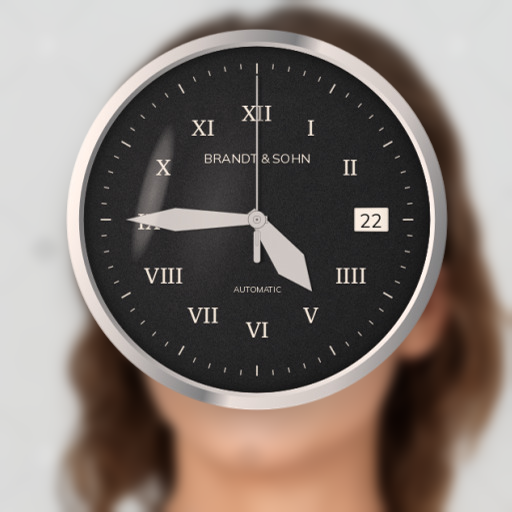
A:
4.45.00
